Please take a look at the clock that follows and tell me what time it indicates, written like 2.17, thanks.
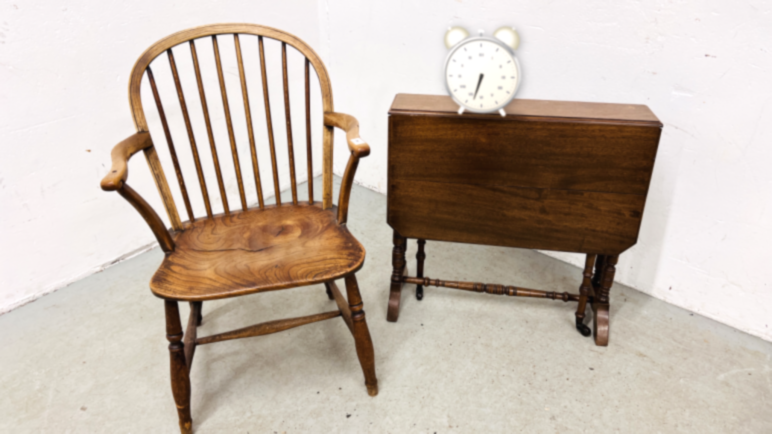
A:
6.33
